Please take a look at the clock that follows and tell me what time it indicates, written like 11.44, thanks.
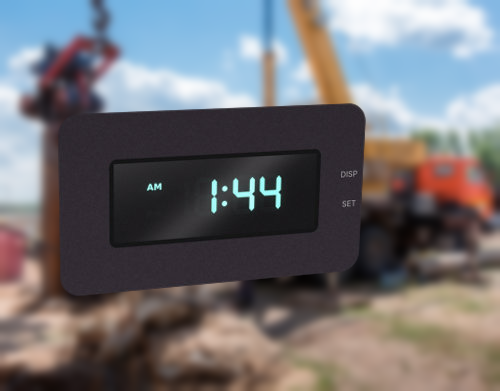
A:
1.44
